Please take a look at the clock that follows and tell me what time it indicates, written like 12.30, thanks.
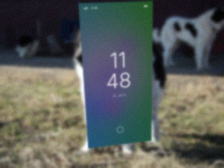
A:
11.48
